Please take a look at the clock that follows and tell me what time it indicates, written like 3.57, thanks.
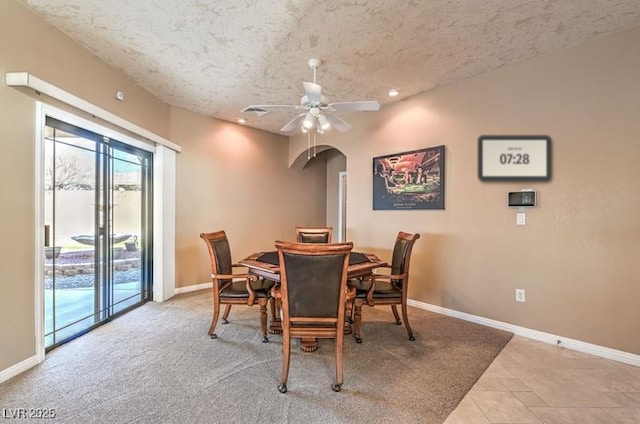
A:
7.28
